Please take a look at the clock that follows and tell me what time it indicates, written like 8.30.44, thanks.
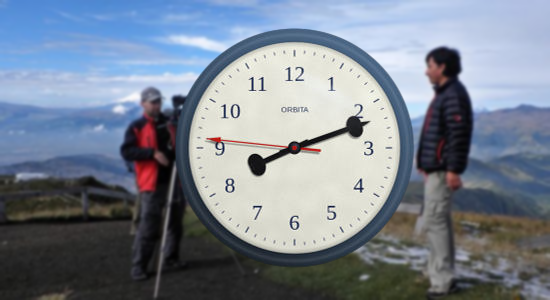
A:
8.11.46
